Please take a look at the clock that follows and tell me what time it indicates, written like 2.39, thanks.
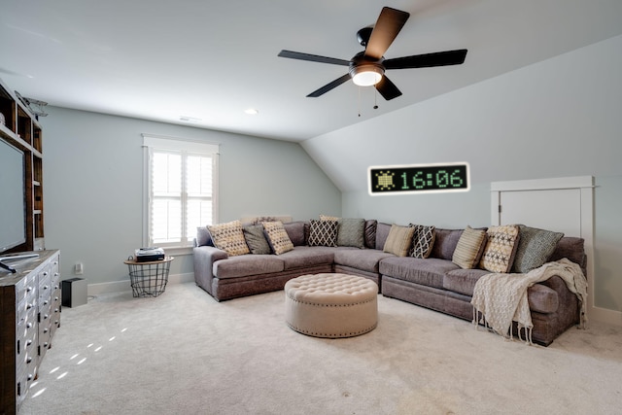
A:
16.06
